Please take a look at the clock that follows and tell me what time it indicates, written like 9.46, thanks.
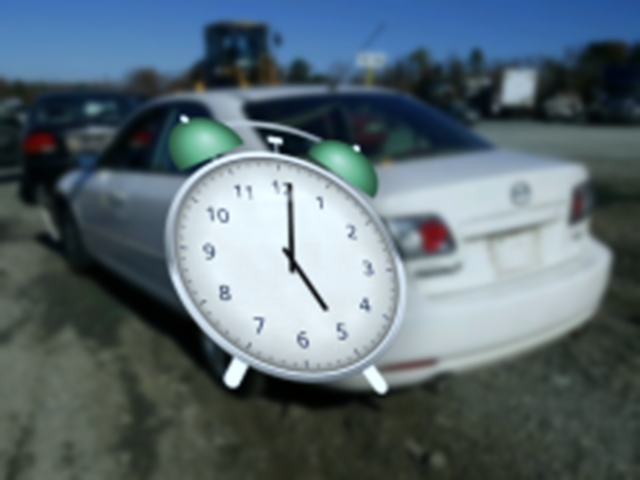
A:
5.01
